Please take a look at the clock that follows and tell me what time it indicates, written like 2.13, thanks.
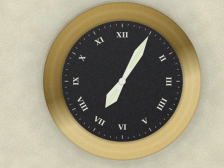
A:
7.05
